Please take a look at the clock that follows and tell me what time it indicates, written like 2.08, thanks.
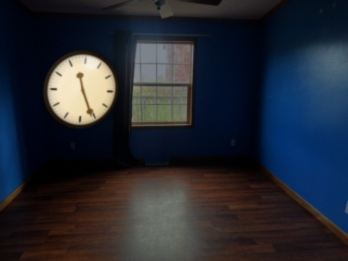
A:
11.26
